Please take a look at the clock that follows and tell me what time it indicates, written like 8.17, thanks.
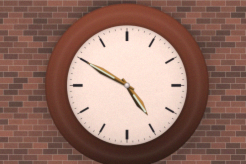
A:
4.50
